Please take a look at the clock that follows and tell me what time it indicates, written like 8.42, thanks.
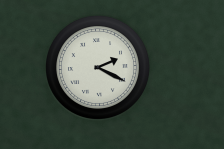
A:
2.20
